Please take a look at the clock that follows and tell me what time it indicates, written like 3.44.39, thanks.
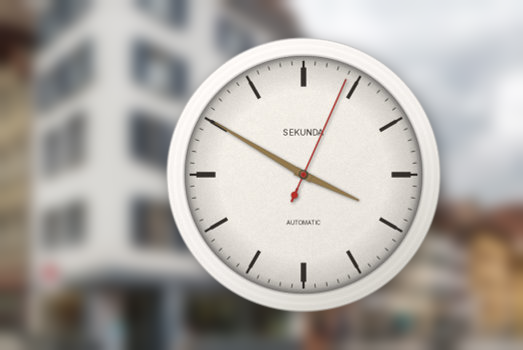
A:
3.50.04
